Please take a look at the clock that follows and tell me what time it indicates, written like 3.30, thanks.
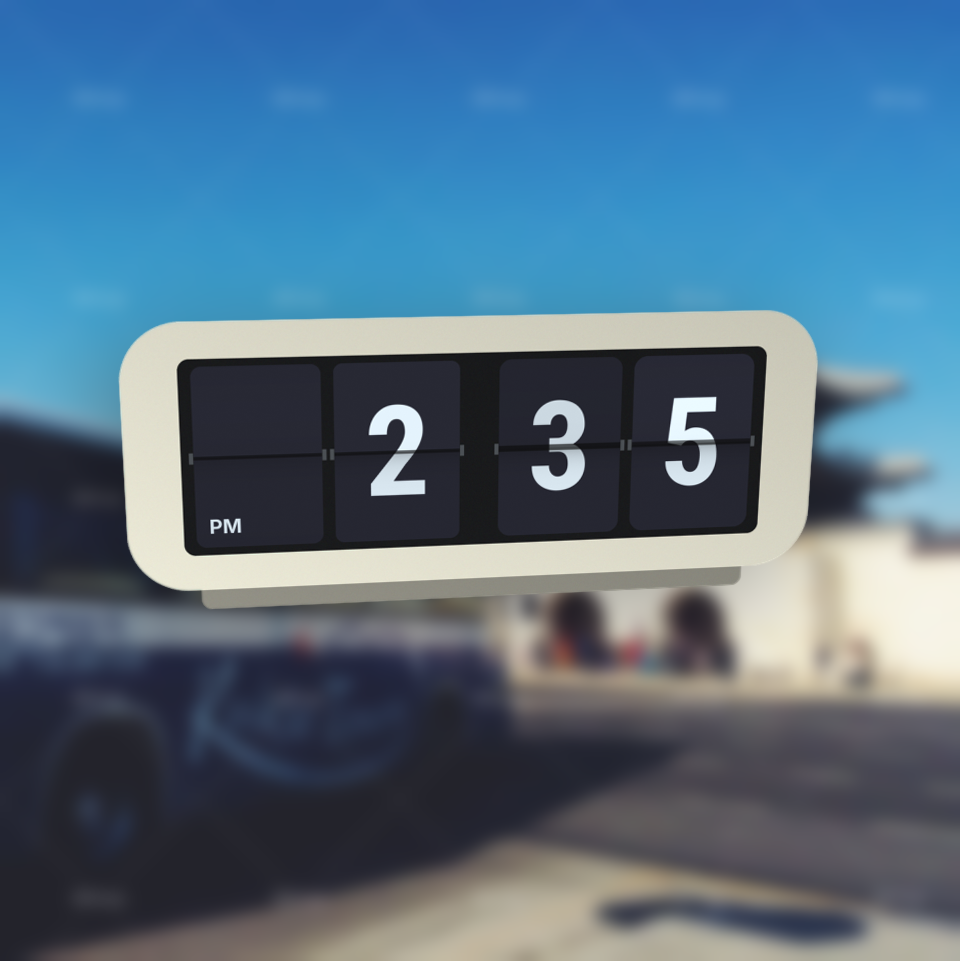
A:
2.35
